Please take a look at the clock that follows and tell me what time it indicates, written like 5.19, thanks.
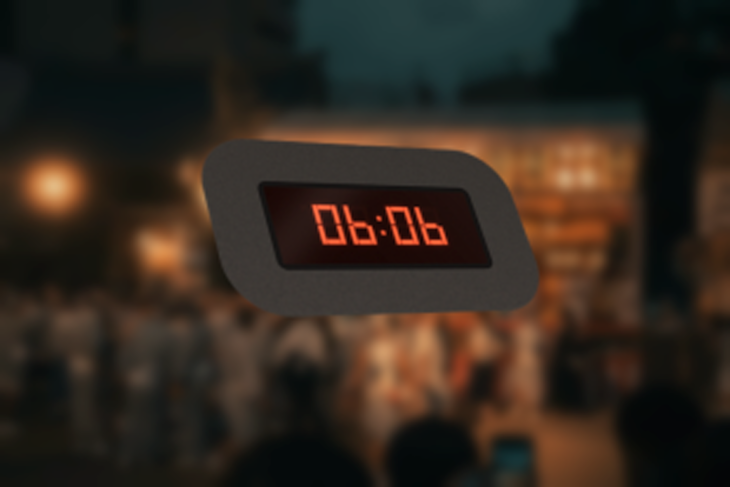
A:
6.06
